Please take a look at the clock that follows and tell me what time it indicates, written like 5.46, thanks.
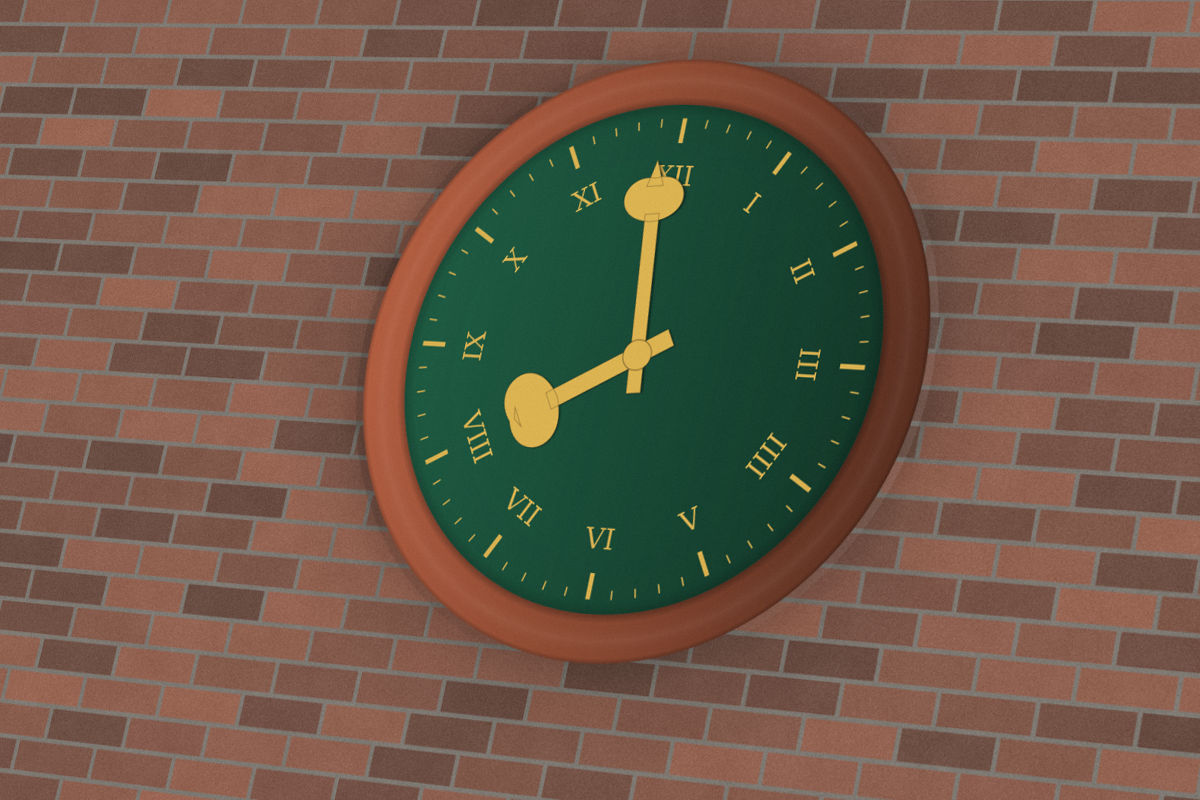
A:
7.59
